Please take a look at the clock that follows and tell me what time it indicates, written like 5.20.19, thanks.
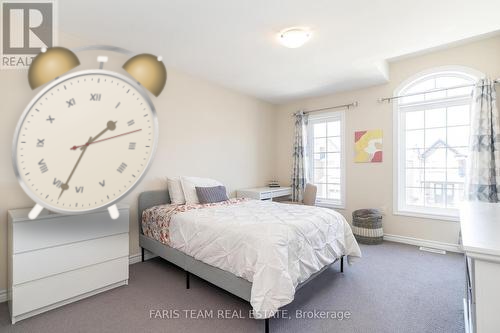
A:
1.33.12
